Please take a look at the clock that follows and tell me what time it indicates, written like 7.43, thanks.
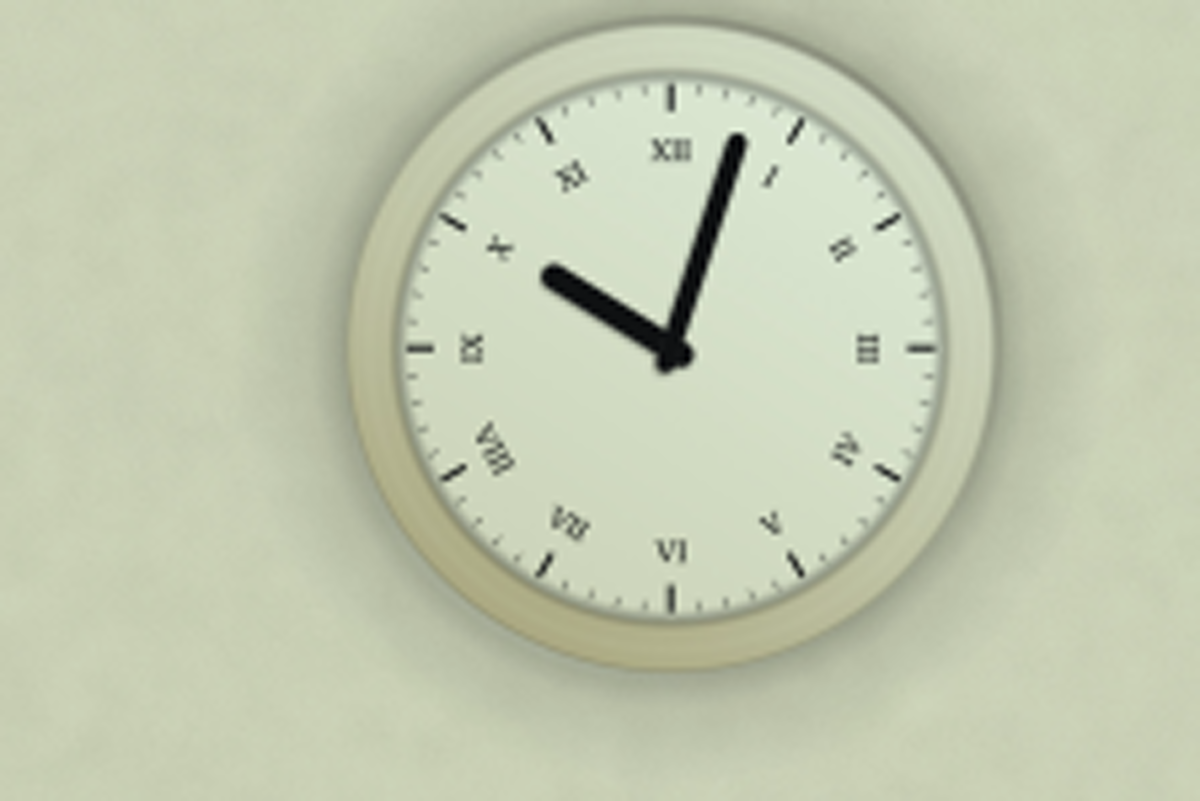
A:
10.03
